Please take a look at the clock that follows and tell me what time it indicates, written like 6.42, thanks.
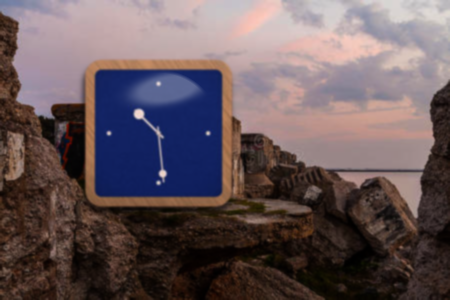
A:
10.29
